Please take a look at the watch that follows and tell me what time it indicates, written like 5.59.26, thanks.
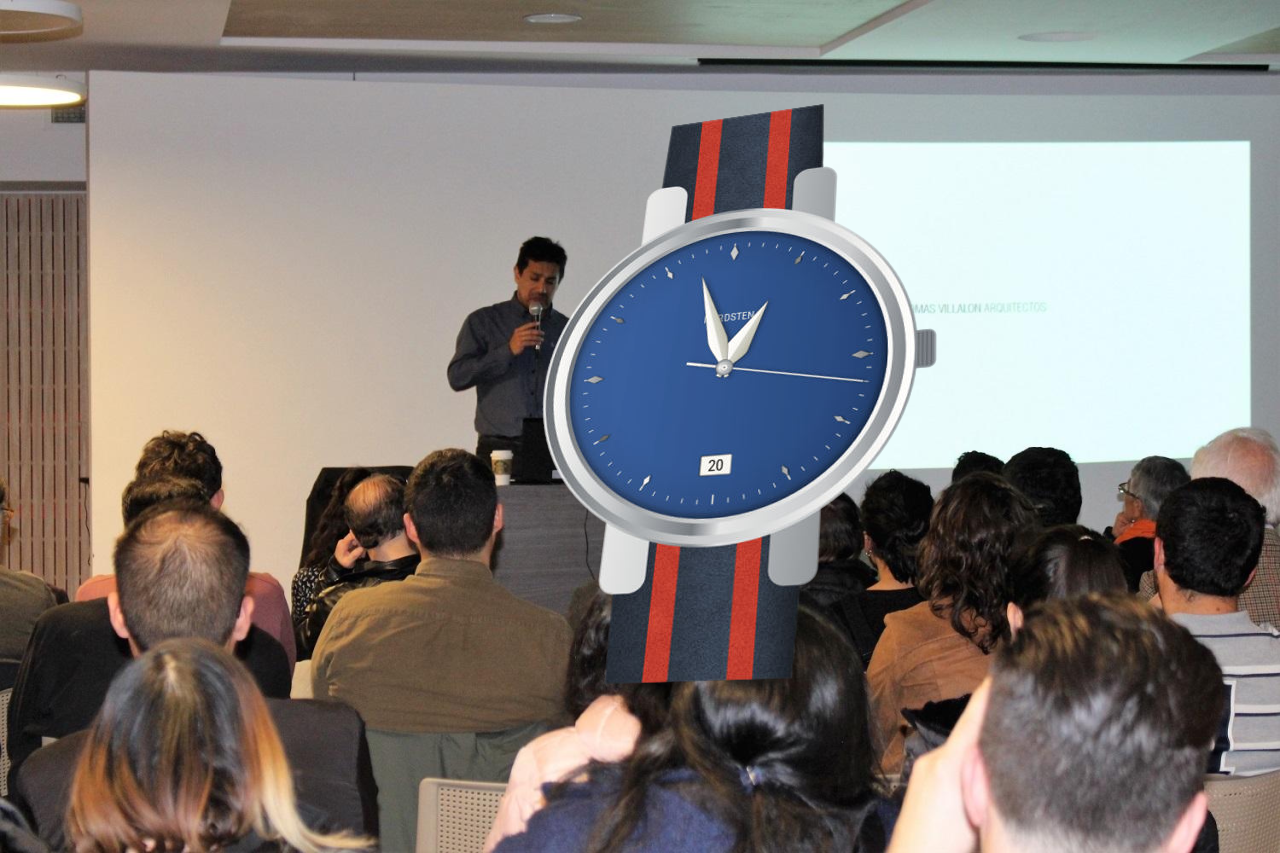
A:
12.57.17
